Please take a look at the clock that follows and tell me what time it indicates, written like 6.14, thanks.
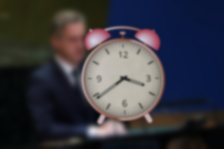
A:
3.39
